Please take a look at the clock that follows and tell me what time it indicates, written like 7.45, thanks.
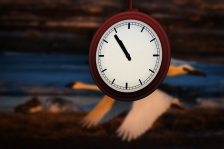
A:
10.54
